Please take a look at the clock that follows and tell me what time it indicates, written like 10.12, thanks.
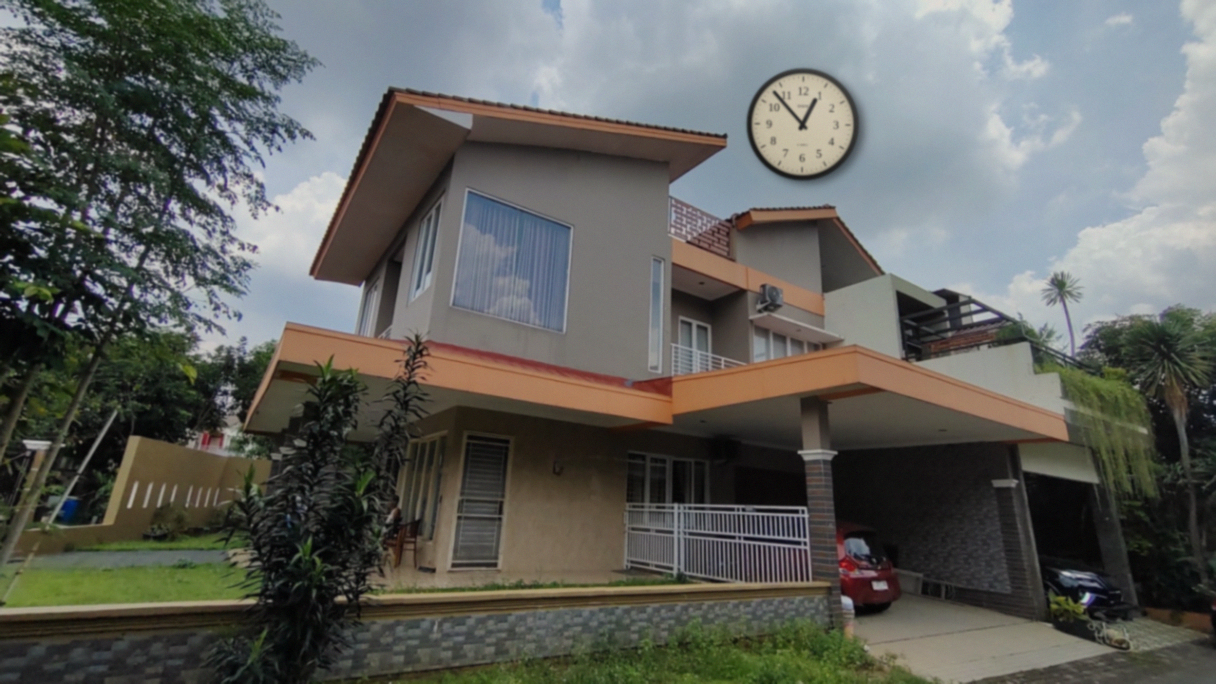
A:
12.53
